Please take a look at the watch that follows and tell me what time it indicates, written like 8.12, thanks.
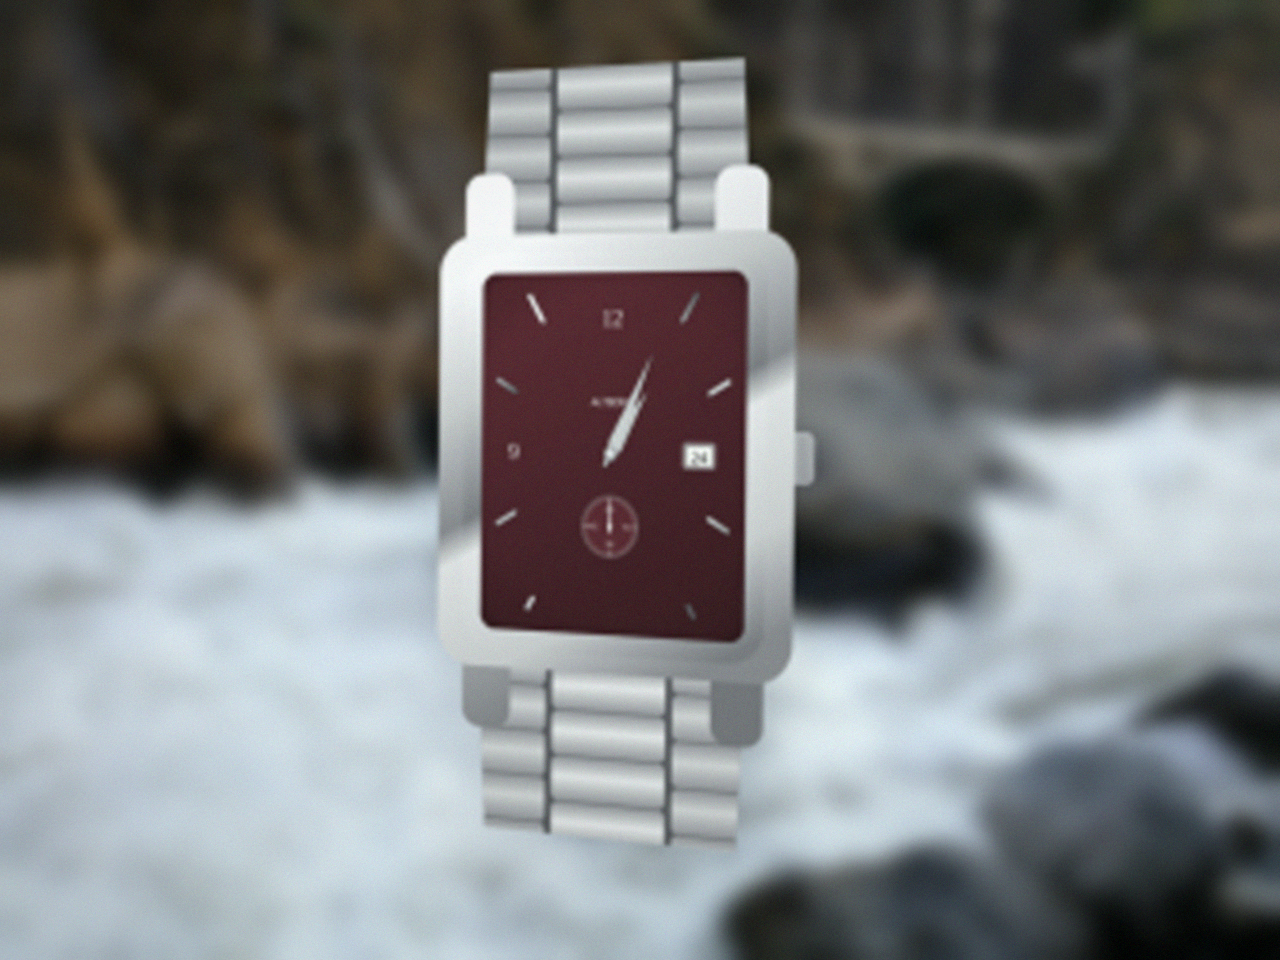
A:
1.04
